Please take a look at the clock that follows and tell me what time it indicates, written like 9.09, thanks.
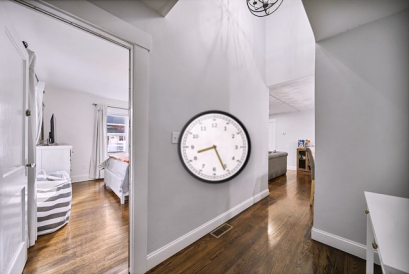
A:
8.26
